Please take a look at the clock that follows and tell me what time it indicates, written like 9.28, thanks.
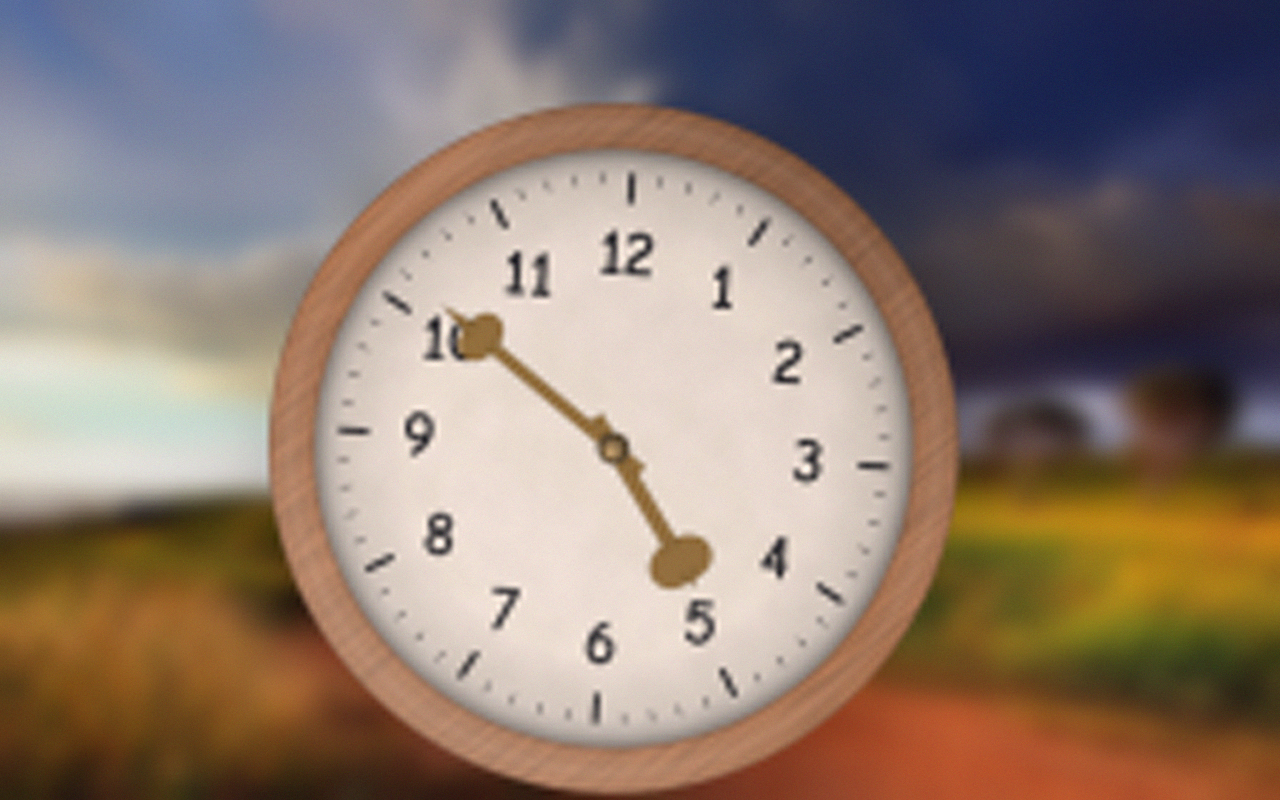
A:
4.51
